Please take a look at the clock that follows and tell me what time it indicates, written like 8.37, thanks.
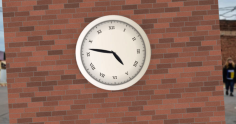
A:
4.47
